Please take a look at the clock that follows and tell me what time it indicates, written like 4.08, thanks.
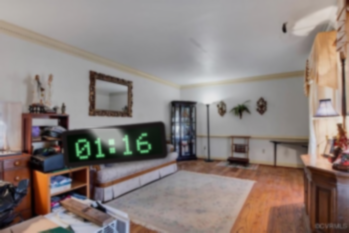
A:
1.16
